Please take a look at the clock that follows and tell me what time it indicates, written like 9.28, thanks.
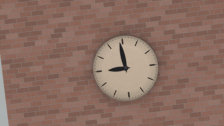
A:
8.59
